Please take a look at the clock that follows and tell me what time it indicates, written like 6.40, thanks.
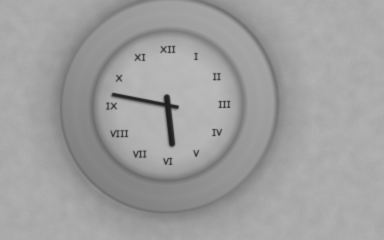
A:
5.47
